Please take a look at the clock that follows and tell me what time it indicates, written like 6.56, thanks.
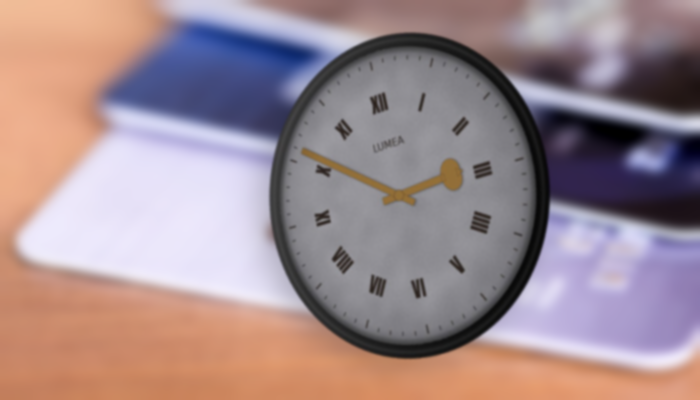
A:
2.51
